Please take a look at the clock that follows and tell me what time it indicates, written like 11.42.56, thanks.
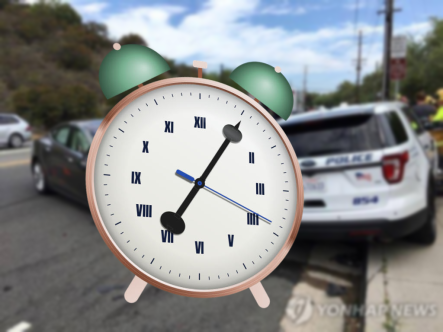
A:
7.05.19
